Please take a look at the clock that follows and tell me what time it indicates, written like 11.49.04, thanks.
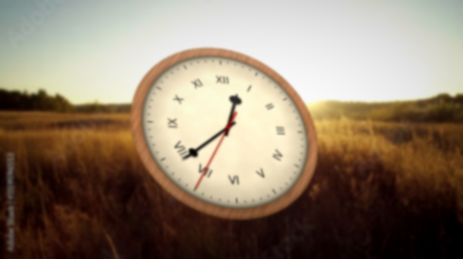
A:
12.38.35
